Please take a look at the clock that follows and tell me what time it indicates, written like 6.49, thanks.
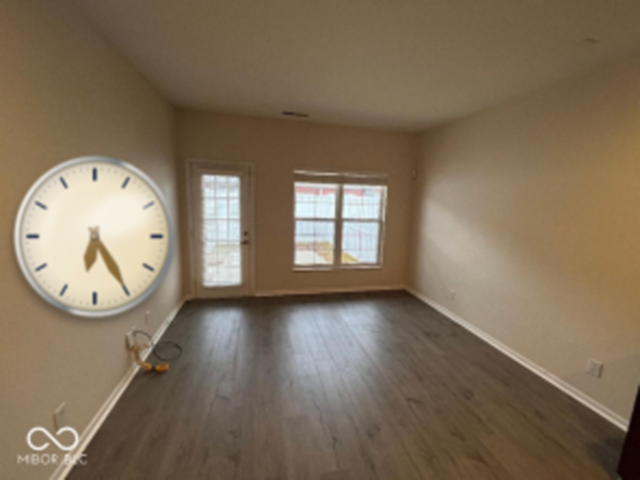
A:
6.25
